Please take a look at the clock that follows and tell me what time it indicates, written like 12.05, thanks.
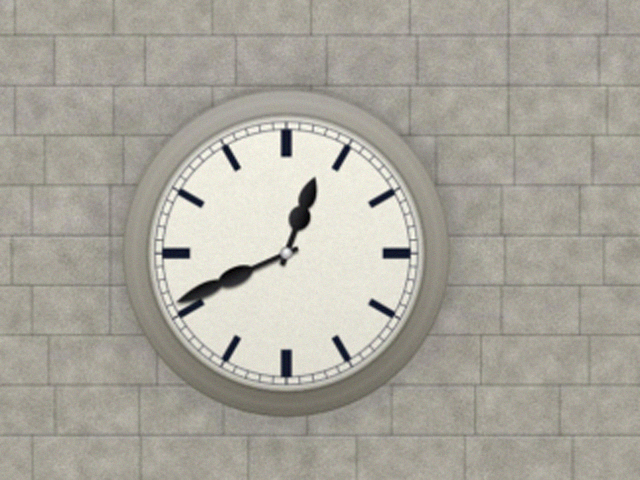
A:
12.41
